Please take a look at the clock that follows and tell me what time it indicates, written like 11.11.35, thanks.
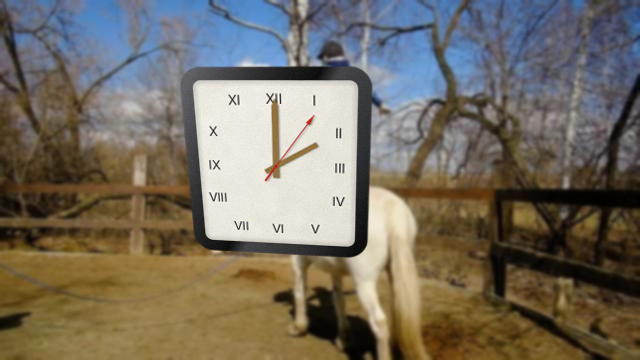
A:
2.00.06
